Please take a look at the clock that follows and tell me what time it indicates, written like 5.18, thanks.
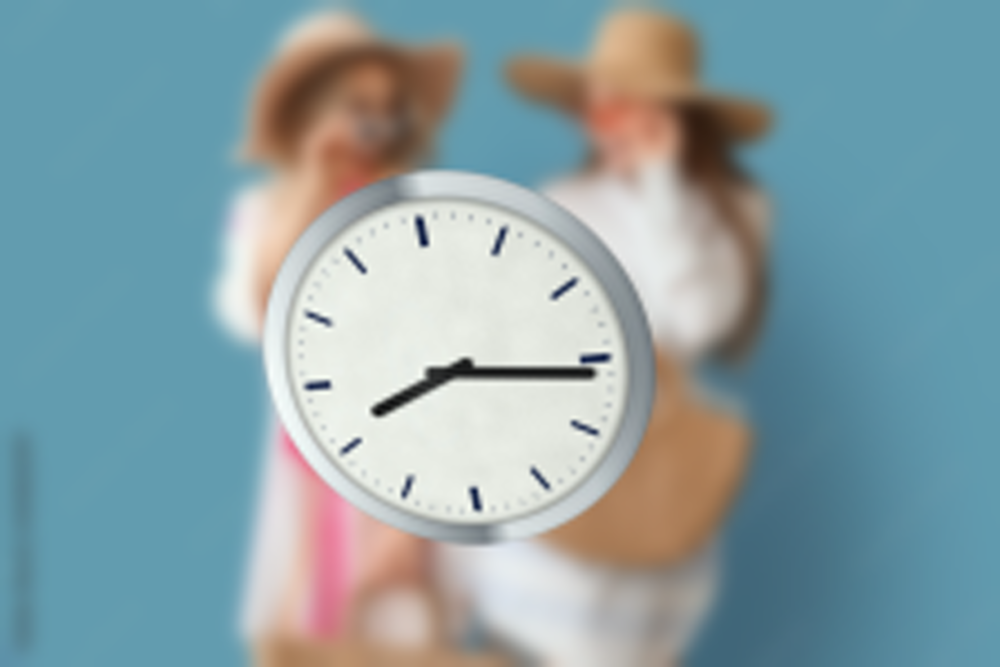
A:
8.16
